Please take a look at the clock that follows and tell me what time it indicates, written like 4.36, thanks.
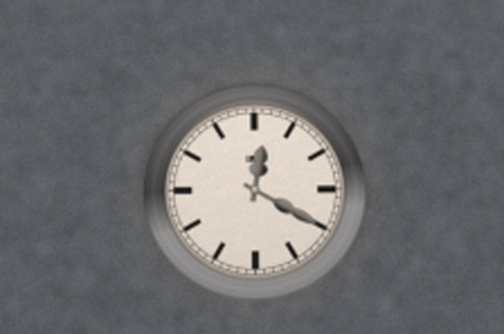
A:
12.20
